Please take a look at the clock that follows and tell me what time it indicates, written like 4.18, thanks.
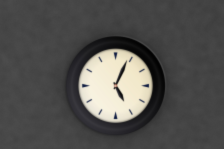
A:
5.04
